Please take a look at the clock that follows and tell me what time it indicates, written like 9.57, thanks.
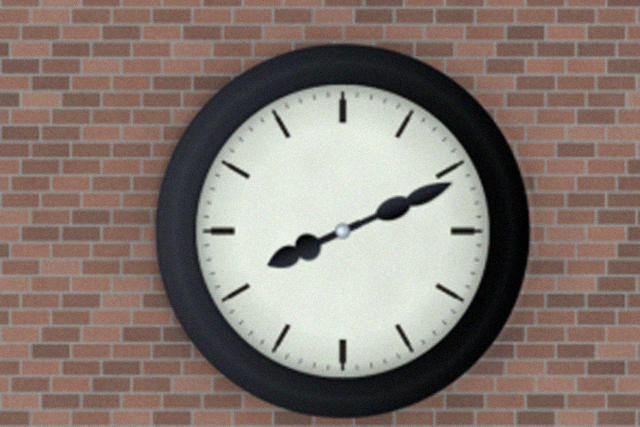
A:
8.11
